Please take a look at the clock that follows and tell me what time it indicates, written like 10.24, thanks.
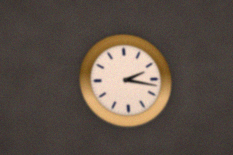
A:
2.17
